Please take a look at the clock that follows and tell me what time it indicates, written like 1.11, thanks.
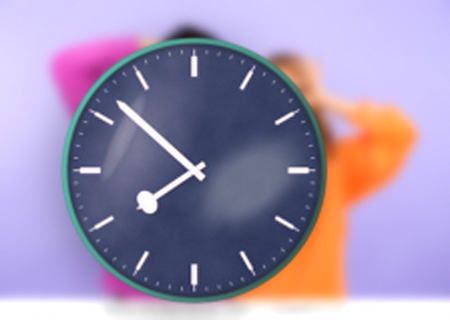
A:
7.52
